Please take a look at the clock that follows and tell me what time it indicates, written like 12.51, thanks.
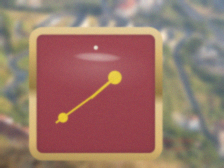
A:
1.39
